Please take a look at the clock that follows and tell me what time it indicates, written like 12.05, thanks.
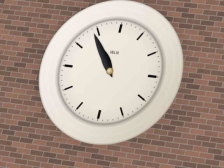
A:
10.54
